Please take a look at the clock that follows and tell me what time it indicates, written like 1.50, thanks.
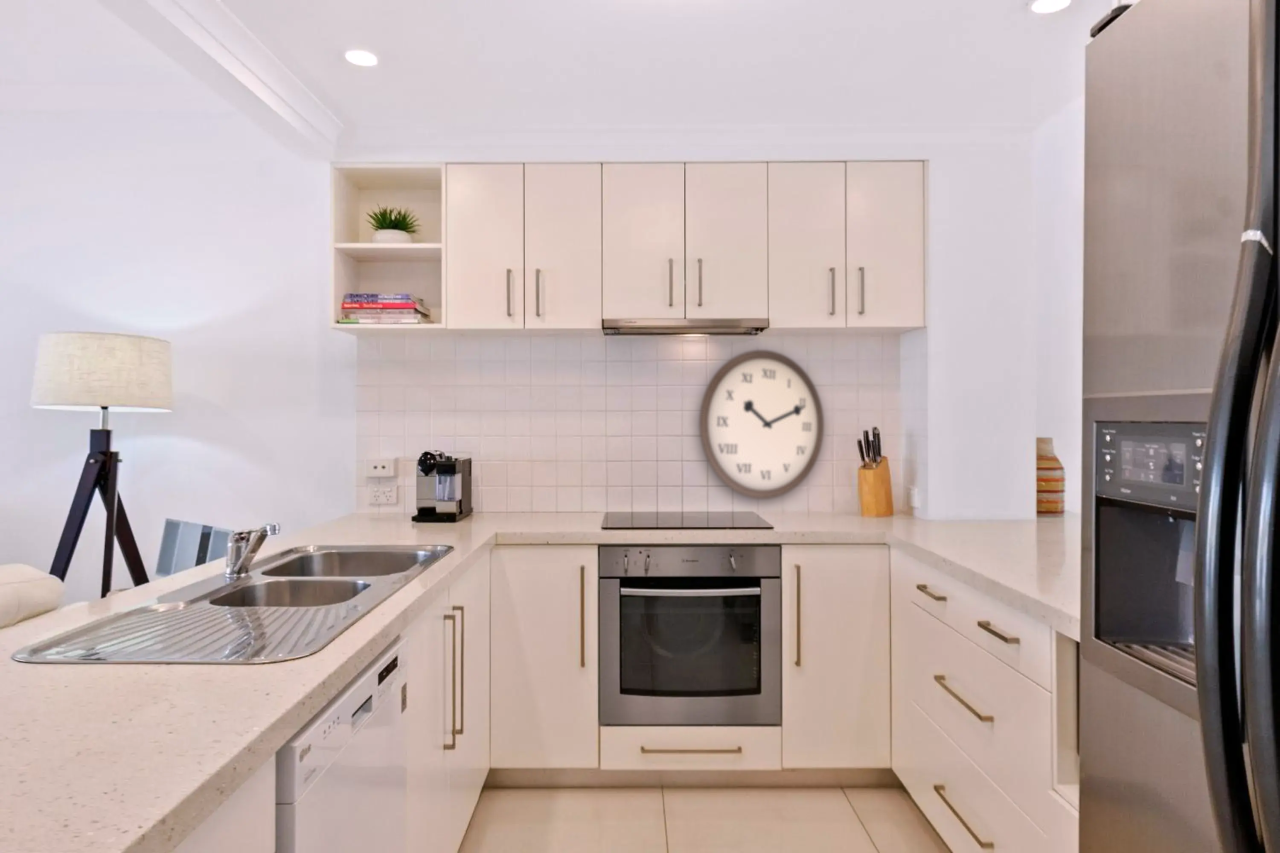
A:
10.11
